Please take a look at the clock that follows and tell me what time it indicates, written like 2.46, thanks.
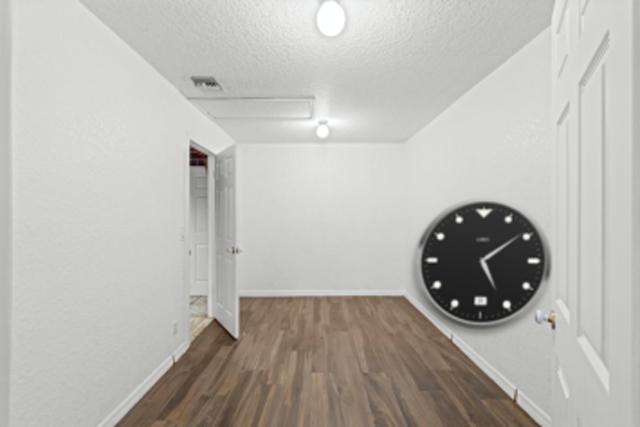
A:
5.09
